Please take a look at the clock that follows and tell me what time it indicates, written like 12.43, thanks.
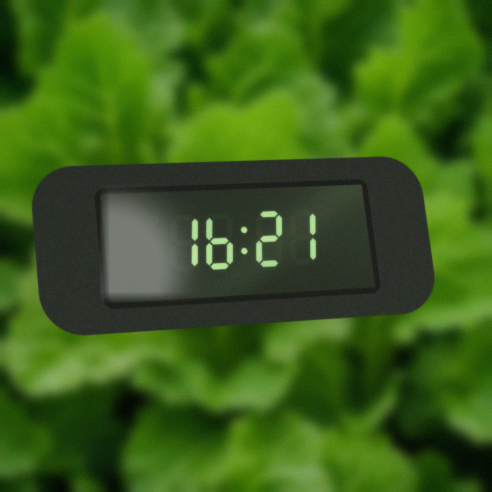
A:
16.21
